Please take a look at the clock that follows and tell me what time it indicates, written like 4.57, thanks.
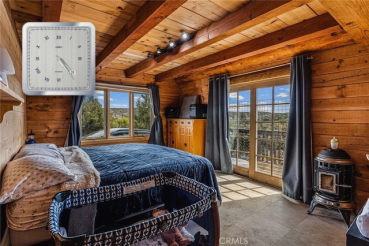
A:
4.24
